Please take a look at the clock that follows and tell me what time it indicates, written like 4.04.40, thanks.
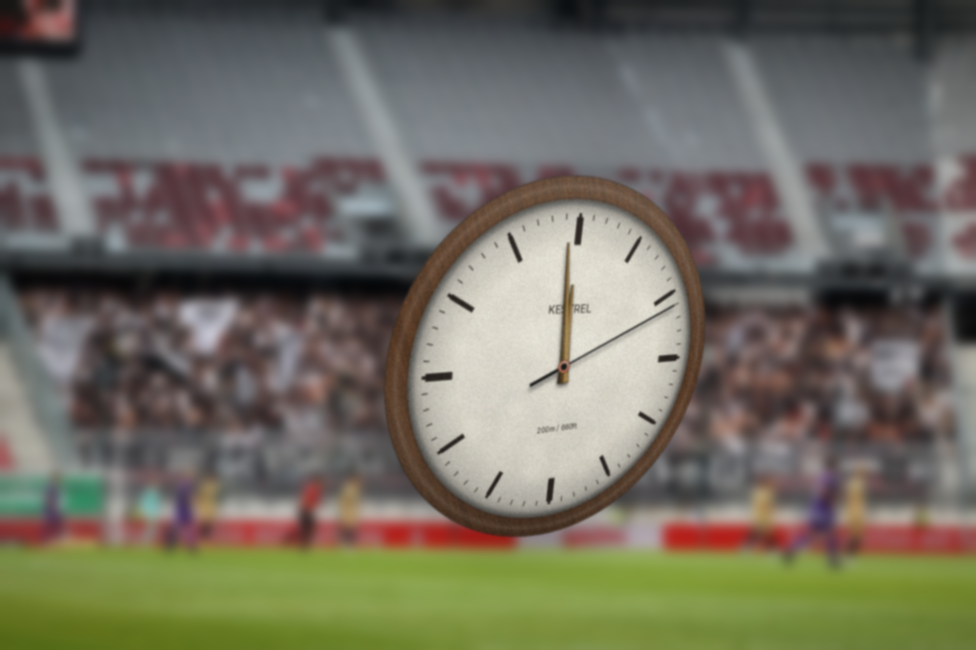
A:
11.59.11
